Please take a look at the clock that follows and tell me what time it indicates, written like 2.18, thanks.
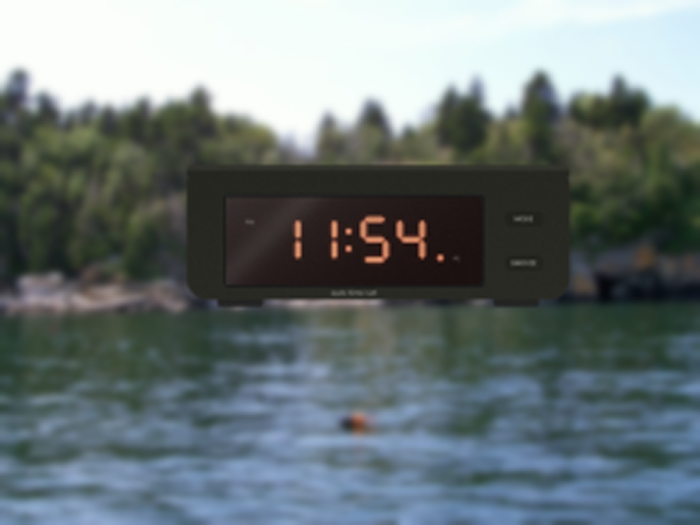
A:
11.54
